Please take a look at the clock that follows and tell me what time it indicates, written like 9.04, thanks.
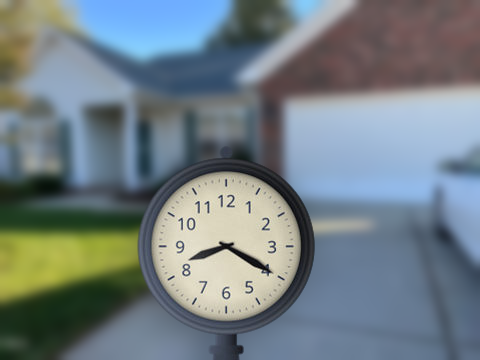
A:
8.20
